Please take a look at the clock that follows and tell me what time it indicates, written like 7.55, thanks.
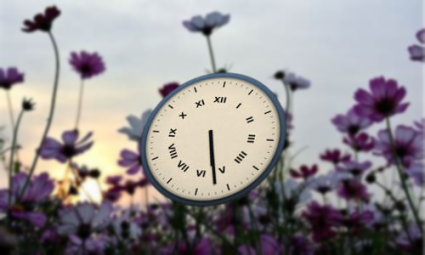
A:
5.27
